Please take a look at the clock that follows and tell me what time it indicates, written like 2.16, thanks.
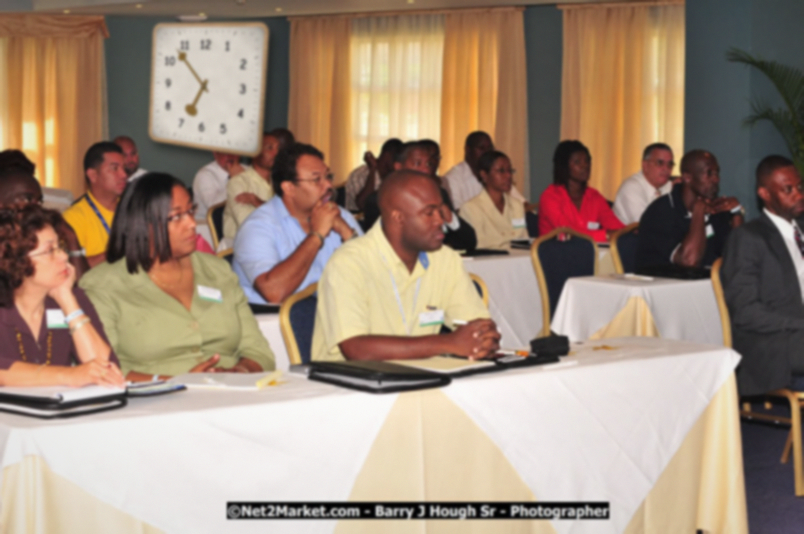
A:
6.53
